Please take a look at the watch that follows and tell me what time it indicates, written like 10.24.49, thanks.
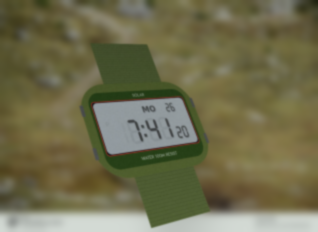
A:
7.41.20
